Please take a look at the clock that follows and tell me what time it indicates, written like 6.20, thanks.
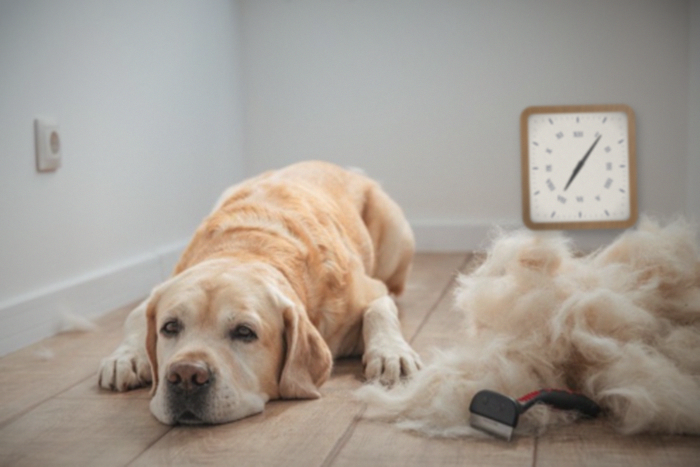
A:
7.06
